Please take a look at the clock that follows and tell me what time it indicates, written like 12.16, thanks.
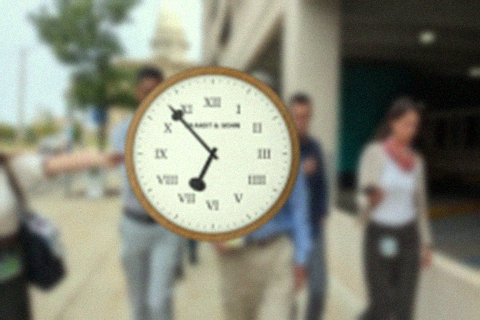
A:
6.53
